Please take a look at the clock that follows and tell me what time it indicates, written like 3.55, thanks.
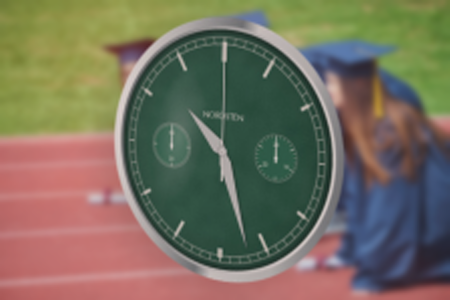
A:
10.27
